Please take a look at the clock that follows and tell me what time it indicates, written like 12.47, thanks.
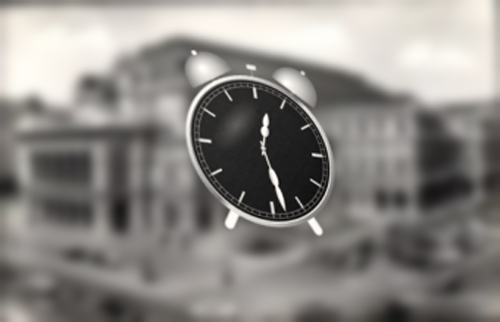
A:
12.28
